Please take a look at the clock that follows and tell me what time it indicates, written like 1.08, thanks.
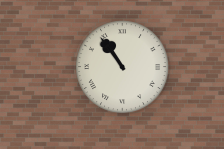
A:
10.54
